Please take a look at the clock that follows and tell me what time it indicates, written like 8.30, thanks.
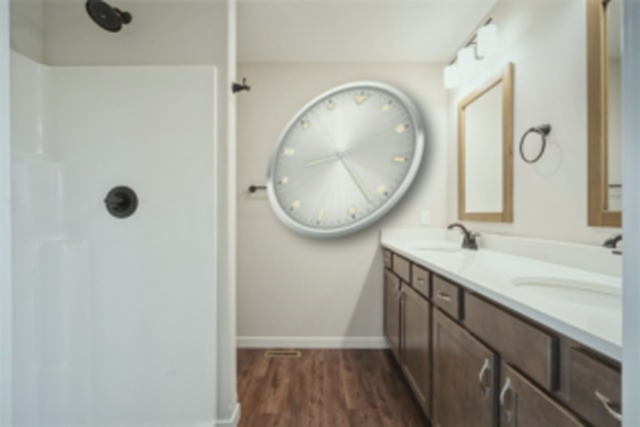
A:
8.22
